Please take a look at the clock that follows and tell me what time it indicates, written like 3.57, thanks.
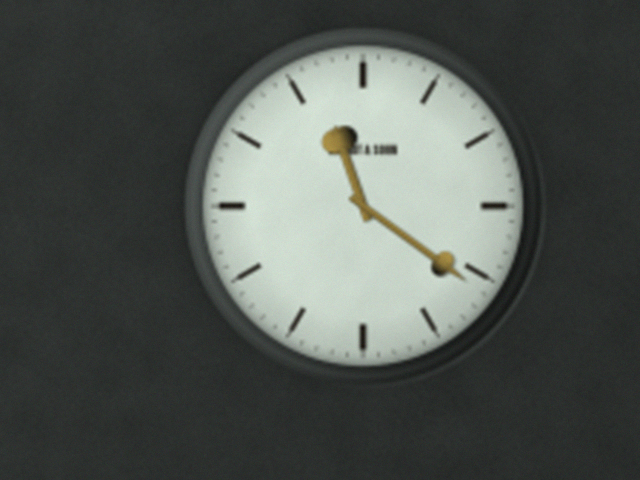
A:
11.21
